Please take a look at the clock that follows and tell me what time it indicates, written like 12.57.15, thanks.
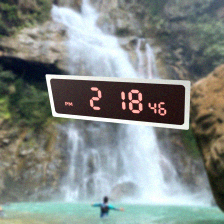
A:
2.18.46
